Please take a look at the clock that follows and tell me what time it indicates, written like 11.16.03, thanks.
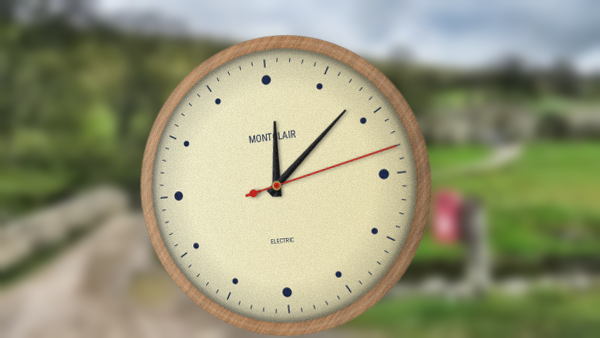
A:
12.08.13
